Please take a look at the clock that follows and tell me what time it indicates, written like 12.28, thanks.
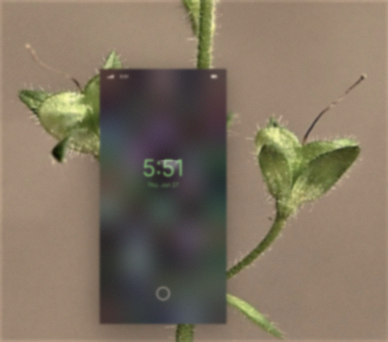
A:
5.51
